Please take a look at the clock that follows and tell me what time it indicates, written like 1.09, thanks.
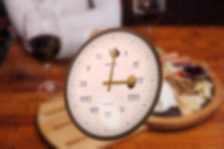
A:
3.01
